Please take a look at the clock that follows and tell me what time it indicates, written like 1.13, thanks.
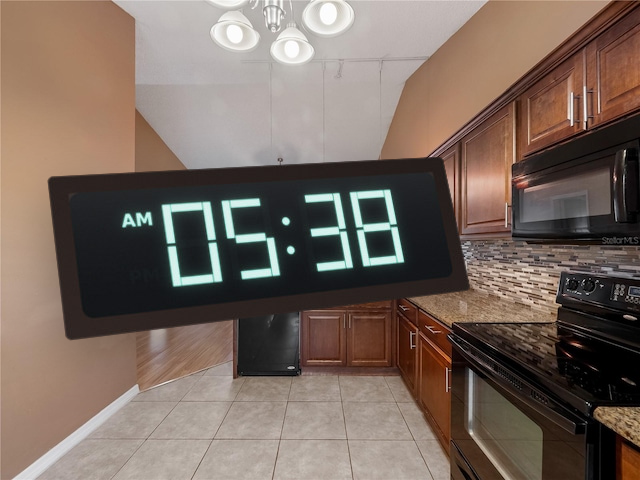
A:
5.38
